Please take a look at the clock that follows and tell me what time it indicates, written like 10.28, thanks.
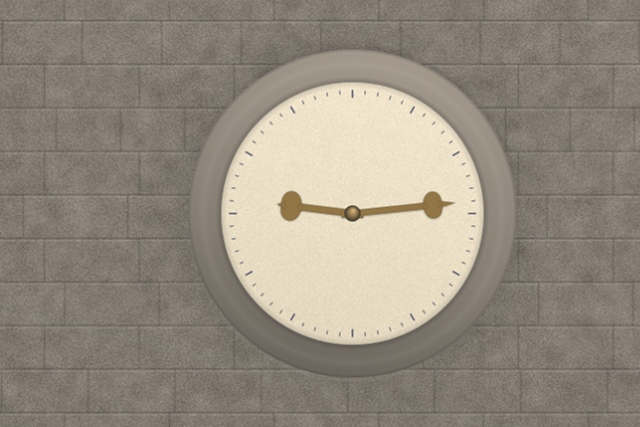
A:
9.14
